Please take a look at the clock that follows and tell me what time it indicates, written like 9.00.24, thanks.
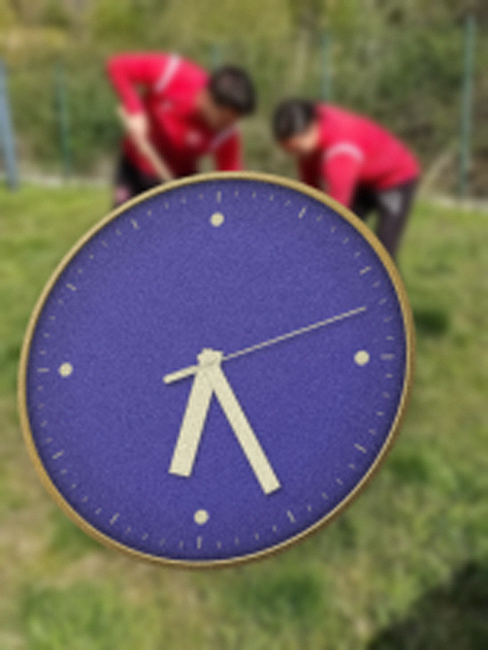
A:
6.25.12
